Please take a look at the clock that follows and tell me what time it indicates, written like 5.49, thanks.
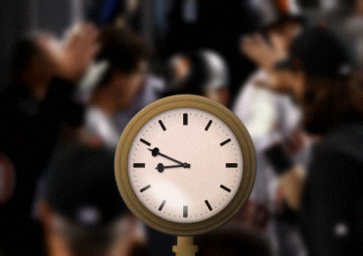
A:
8.49
